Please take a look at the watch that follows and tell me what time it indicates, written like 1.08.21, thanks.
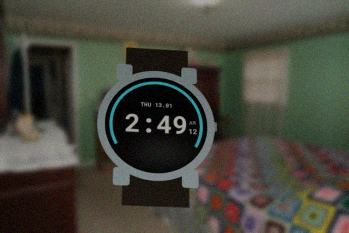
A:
2.49.12
